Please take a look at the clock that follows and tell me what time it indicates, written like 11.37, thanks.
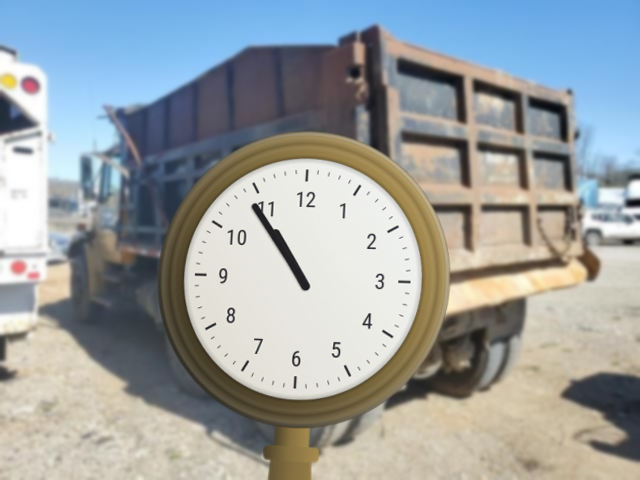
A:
10.54
